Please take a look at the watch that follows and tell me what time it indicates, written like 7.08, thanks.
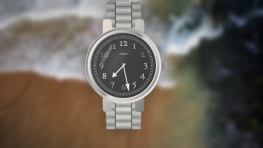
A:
7.28
